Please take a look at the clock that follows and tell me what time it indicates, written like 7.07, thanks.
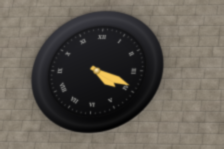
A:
4.19
